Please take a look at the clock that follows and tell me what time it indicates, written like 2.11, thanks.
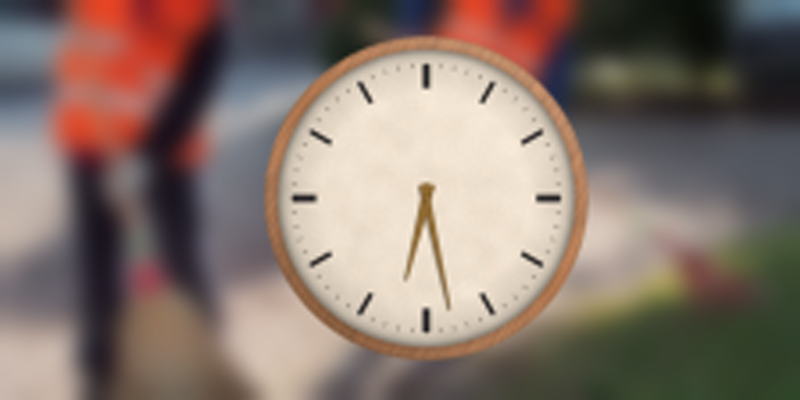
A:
6.28
